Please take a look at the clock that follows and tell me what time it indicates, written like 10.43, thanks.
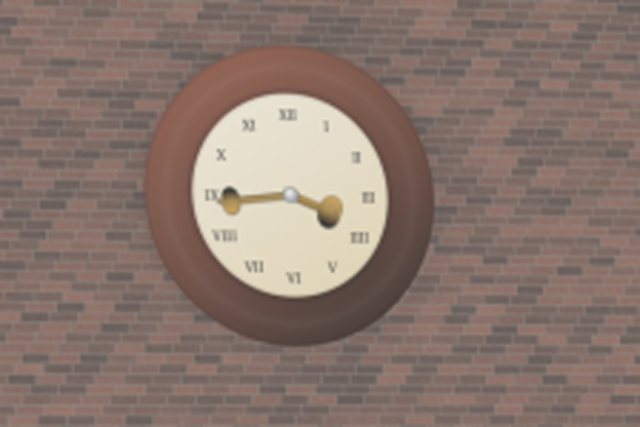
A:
3.44
